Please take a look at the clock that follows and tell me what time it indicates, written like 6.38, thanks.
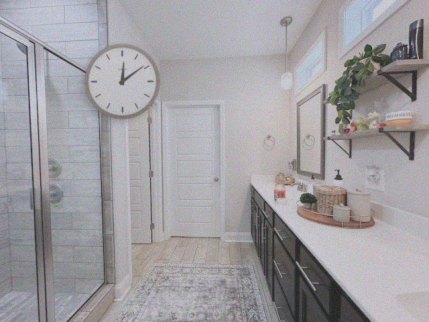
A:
12.09
